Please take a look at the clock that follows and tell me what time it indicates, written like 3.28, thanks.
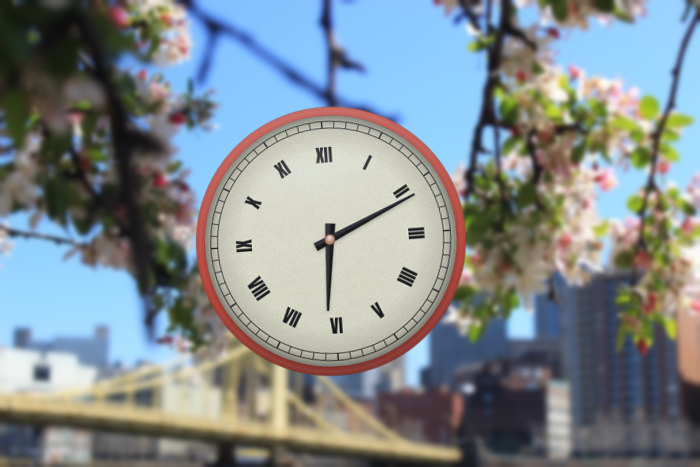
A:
6.11
